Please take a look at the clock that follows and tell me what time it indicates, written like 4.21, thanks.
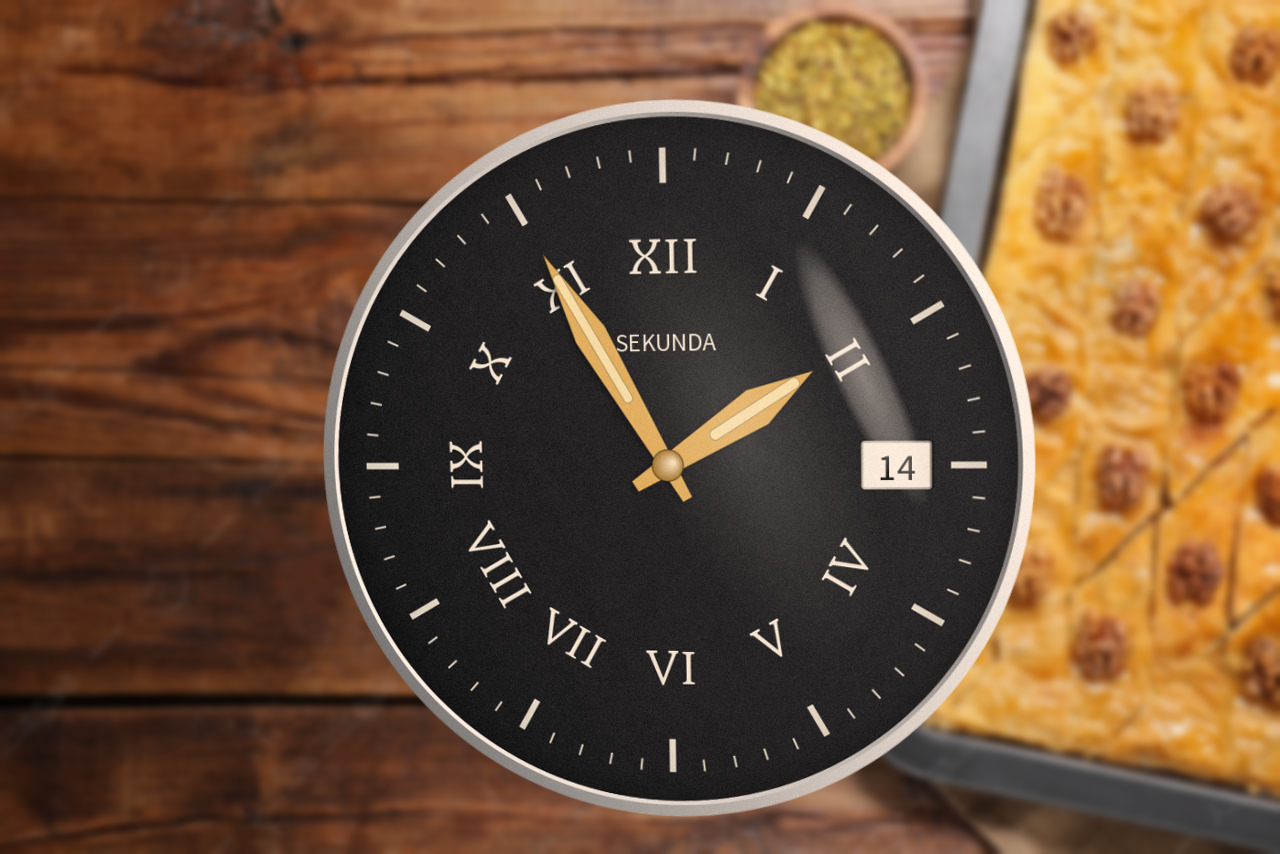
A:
1.55
